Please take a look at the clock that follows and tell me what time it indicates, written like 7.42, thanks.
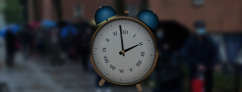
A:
1.58
